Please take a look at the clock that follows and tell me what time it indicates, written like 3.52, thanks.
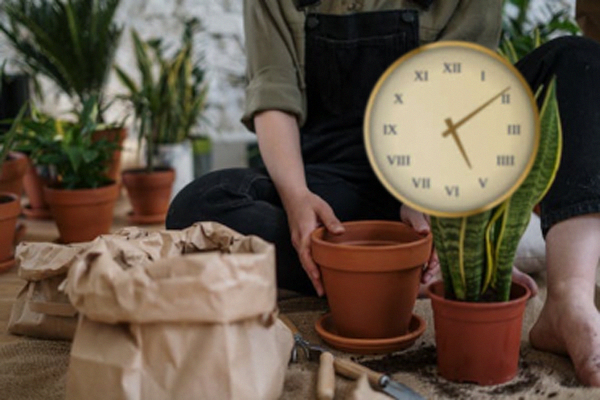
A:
5.09
